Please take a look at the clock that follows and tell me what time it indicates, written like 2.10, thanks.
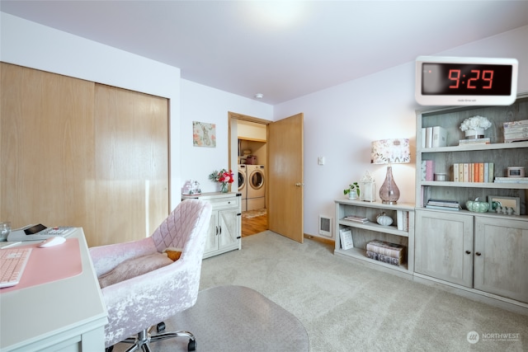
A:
9.29
